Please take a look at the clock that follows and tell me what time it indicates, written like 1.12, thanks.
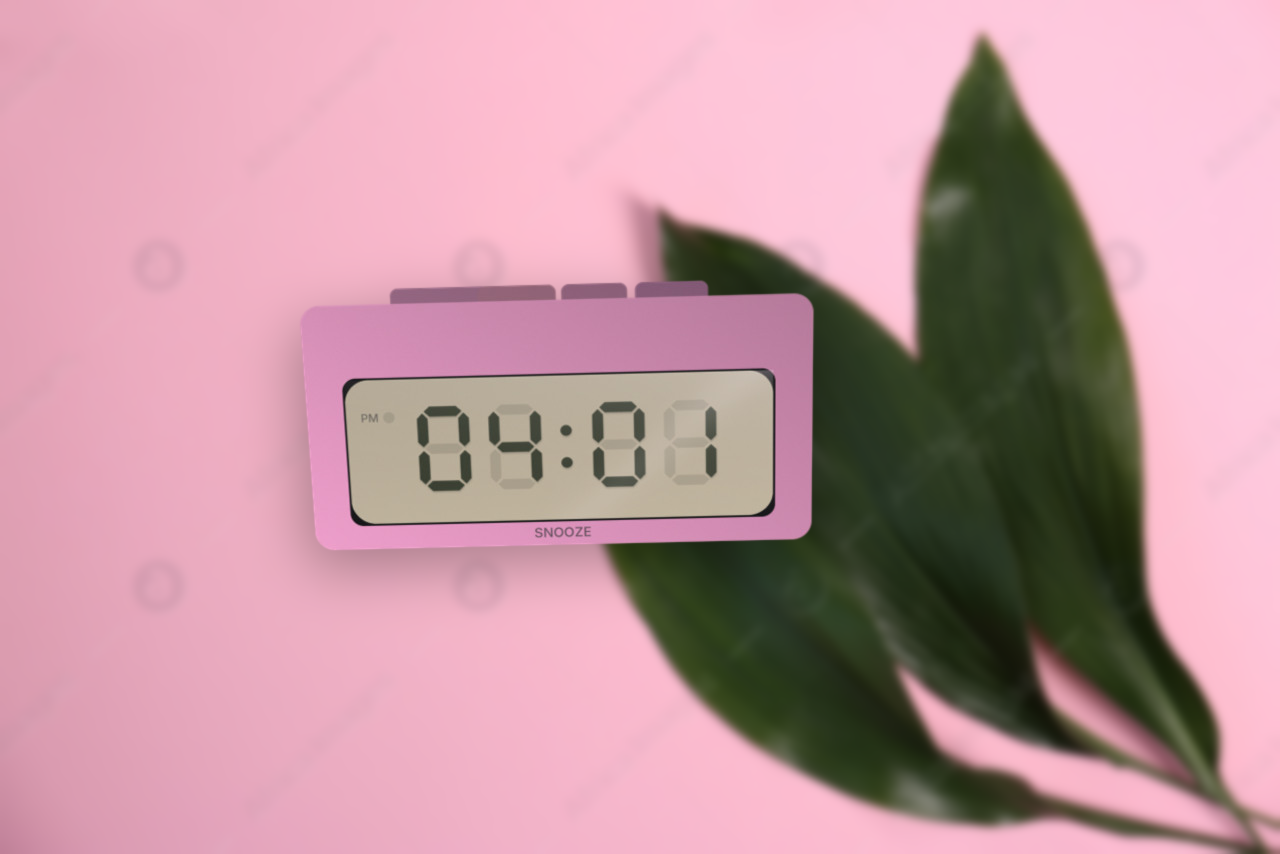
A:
4.01
